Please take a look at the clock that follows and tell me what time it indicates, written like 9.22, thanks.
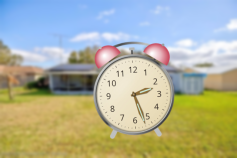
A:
2.27
